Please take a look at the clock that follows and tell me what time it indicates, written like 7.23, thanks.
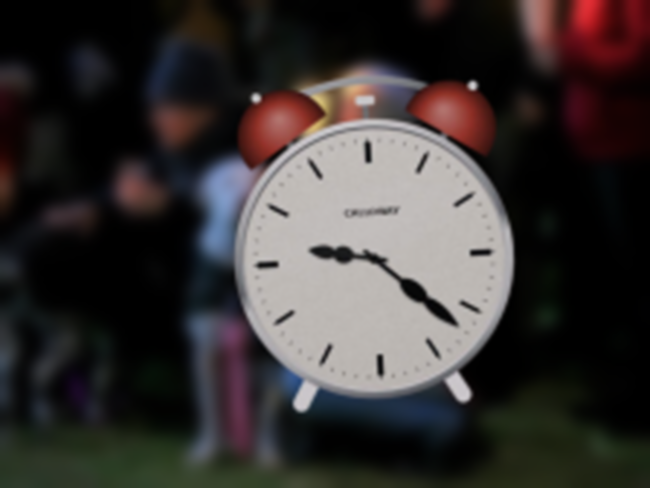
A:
9.22
